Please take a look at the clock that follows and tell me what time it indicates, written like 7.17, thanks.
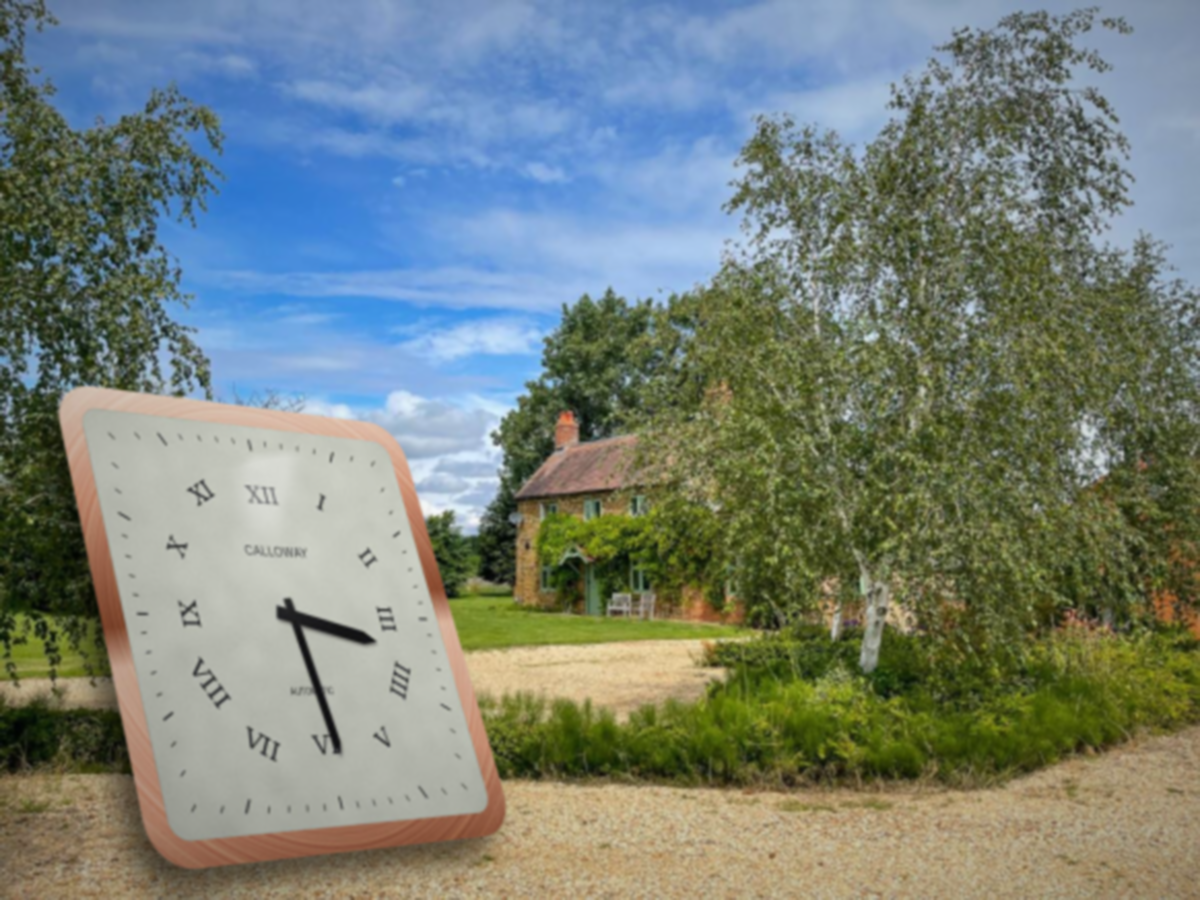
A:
3.29
